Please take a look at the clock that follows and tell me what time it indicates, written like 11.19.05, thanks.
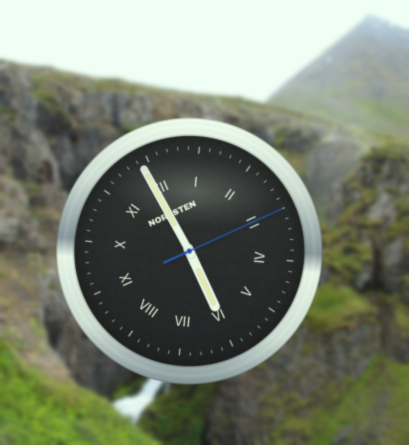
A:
5.59.15
